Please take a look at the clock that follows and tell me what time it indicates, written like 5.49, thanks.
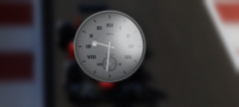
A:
9.31
